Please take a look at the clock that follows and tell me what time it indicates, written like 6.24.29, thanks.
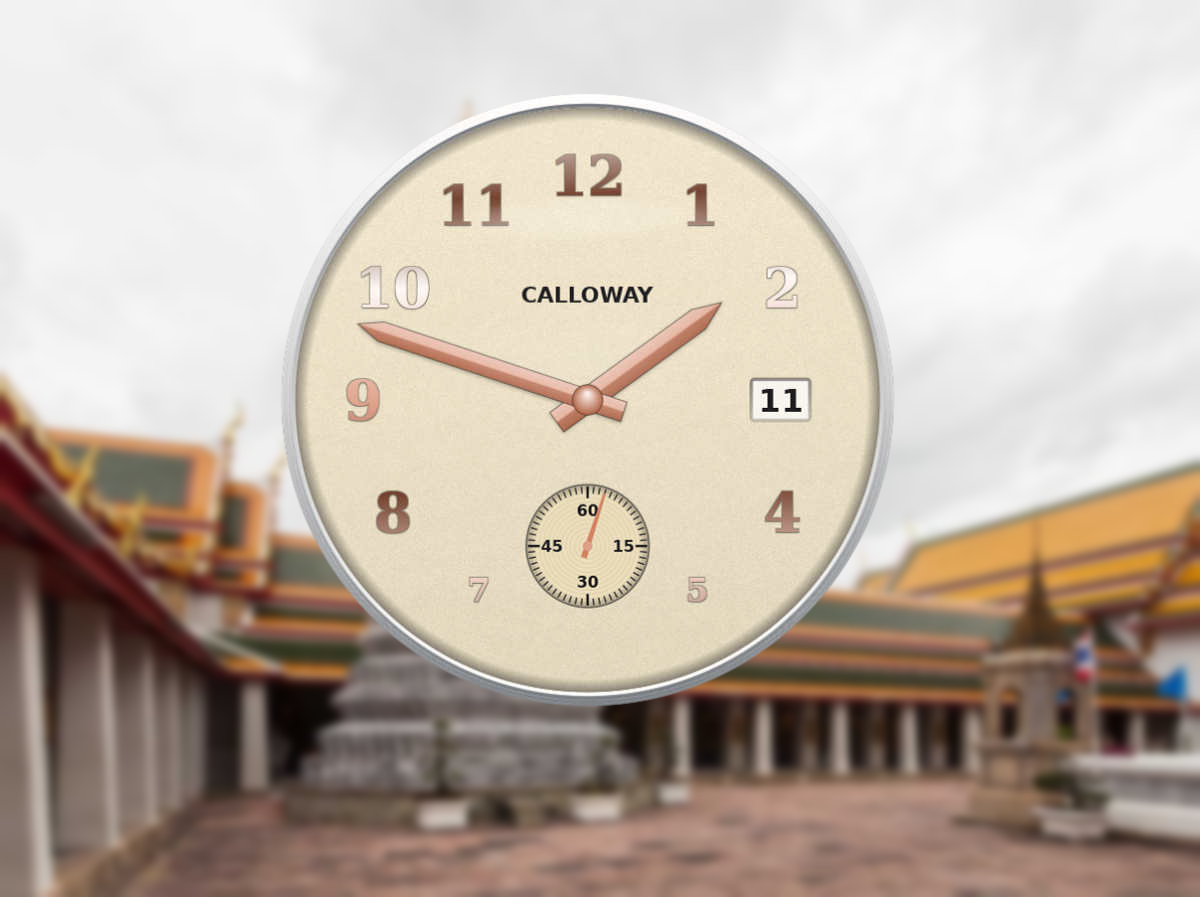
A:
1.48.03
